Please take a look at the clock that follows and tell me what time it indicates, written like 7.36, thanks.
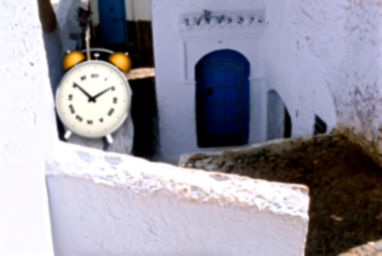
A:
1.51
